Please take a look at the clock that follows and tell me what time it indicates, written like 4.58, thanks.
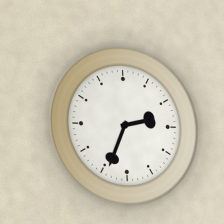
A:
2.34
